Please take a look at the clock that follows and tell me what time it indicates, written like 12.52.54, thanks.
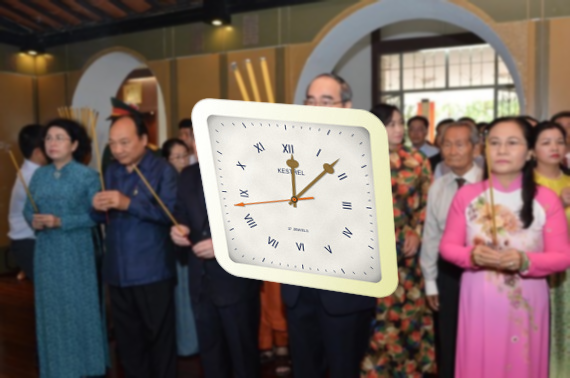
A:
12.07.43
